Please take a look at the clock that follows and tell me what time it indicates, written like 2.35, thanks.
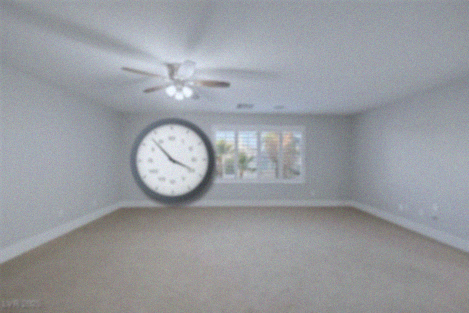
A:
3.53
